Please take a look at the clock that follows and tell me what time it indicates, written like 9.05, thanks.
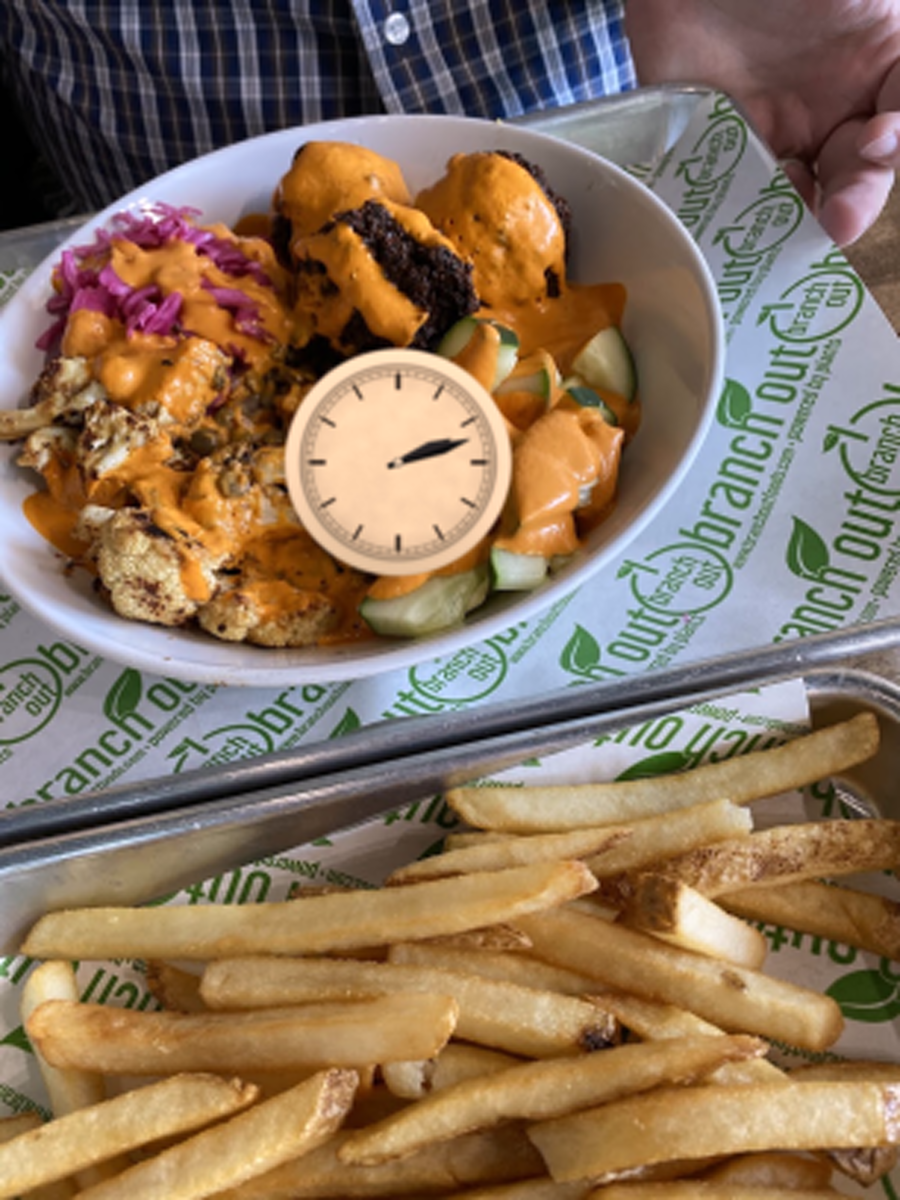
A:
2.12
